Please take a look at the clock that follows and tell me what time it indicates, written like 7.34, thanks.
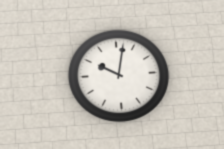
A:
10.02
